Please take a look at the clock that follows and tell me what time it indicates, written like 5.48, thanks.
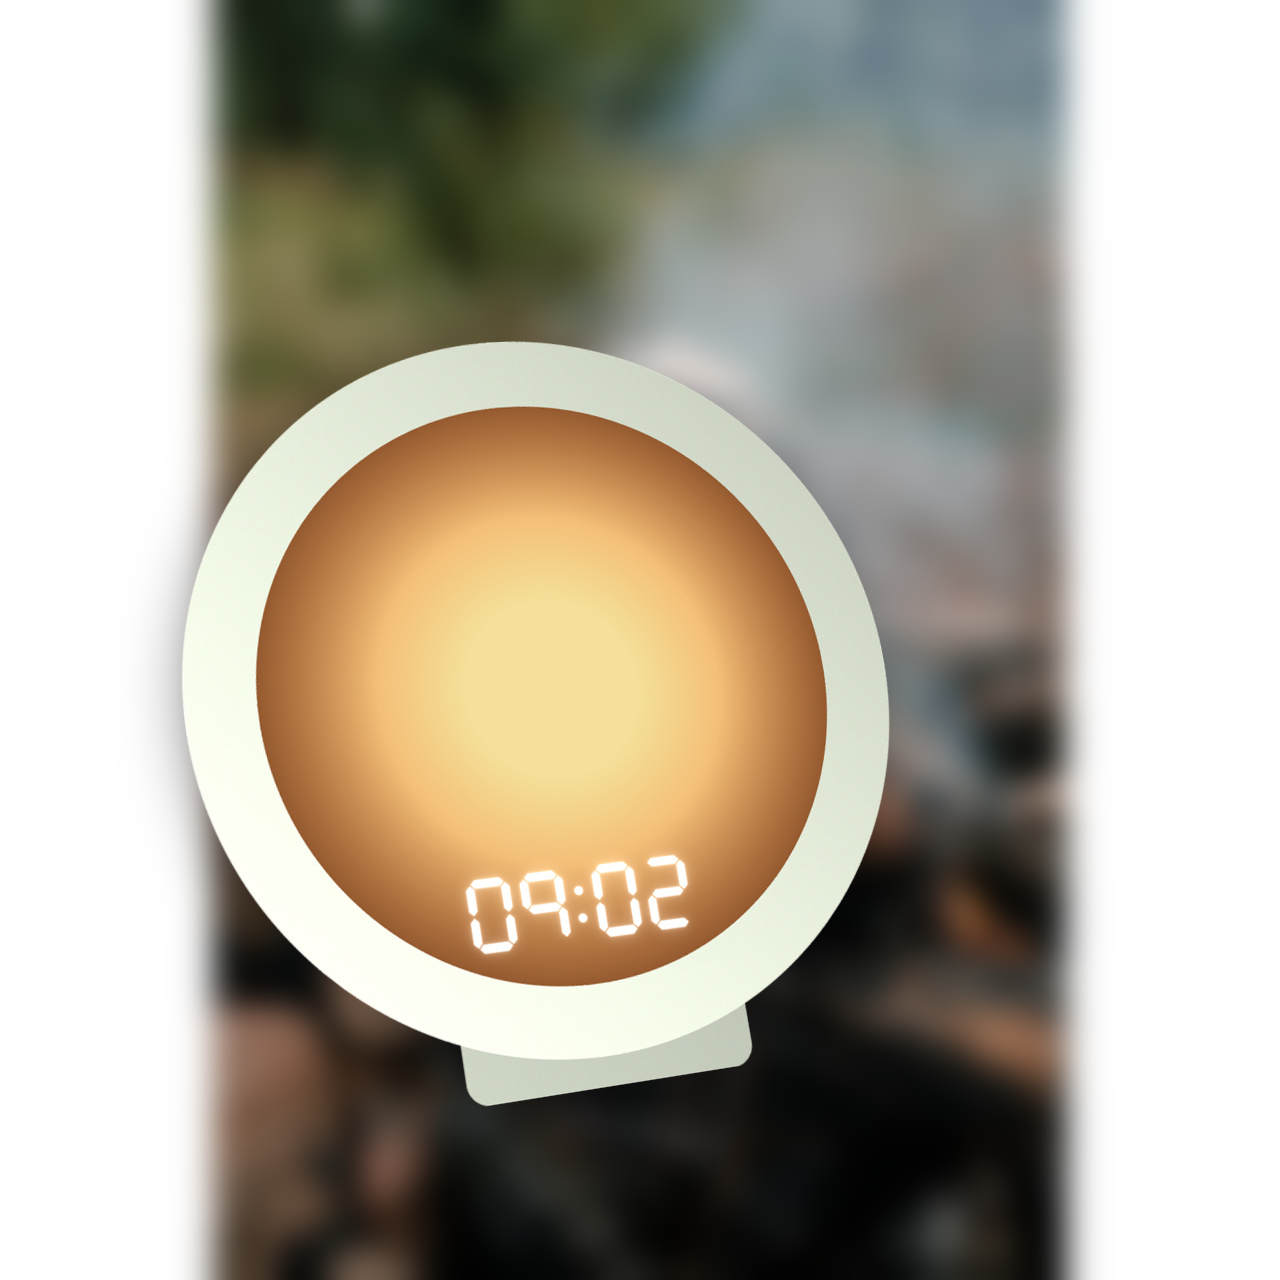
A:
9.02
